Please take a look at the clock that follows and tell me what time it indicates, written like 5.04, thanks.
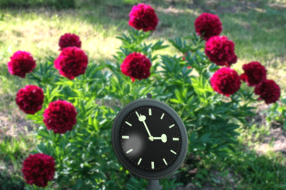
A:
2.56
